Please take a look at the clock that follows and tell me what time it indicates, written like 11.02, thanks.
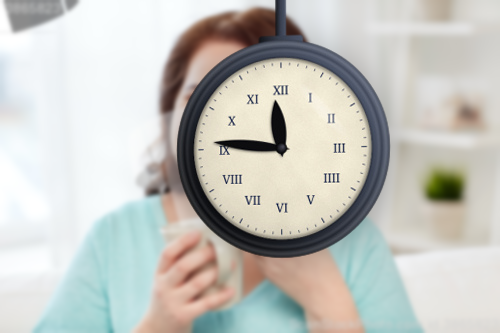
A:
11.46
